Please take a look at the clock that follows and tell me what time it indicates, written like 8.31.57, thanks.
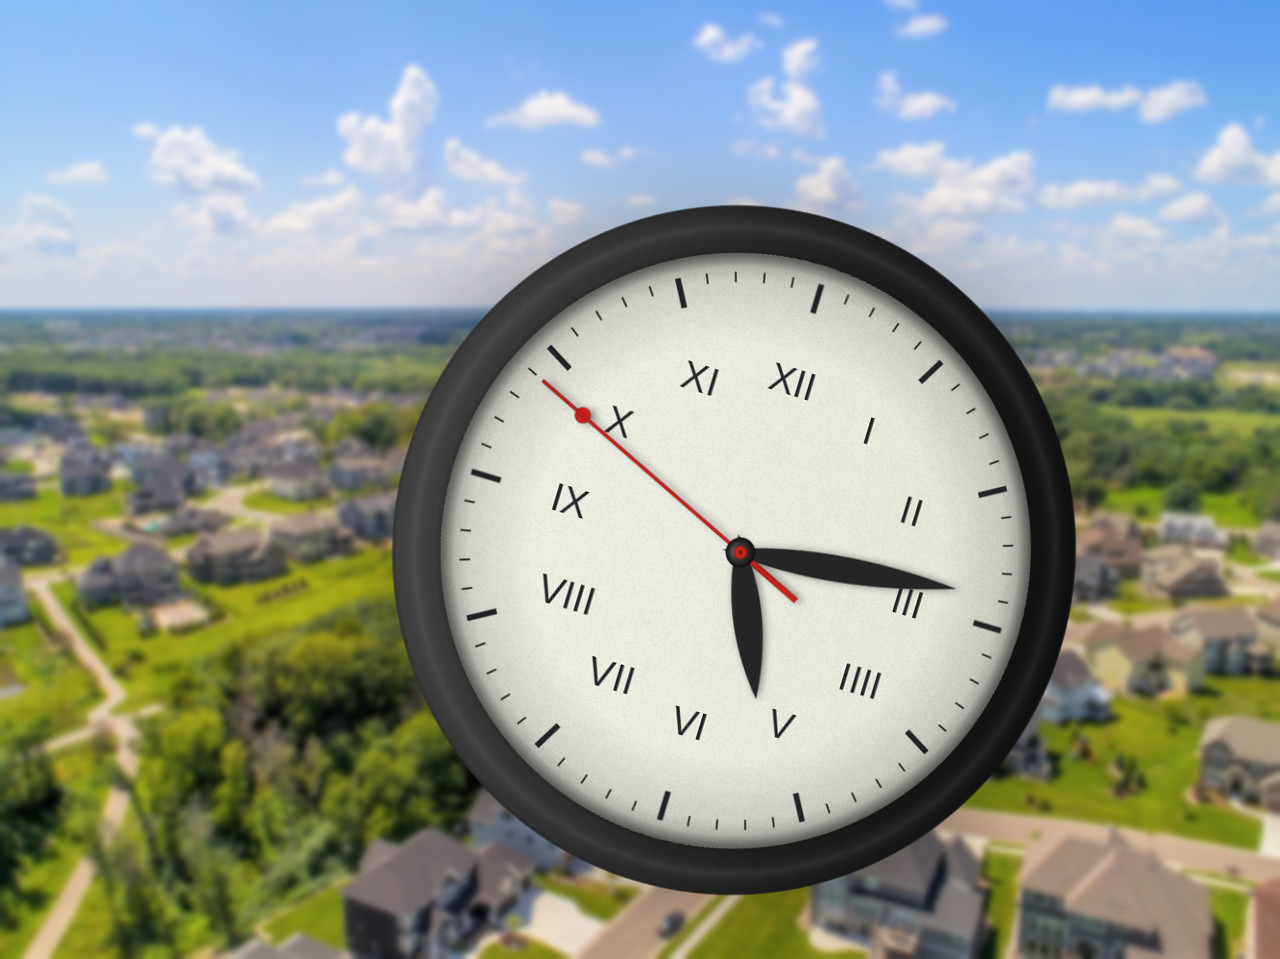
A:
5.13.49
